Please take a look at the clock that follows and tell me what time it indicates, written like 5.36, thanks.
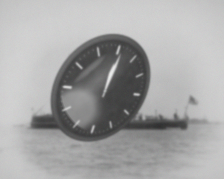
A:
12.01
